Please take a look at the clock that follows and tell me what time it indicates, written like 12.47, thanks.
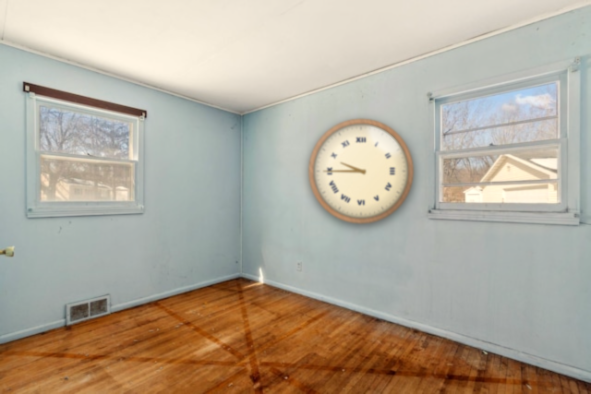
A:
9.45
